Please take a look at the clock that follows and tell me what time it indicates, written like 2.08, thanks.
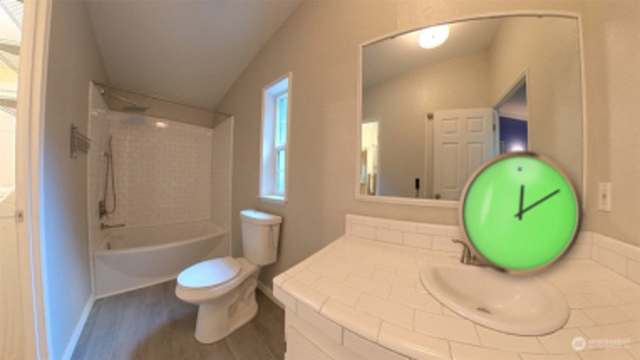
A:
12.10
